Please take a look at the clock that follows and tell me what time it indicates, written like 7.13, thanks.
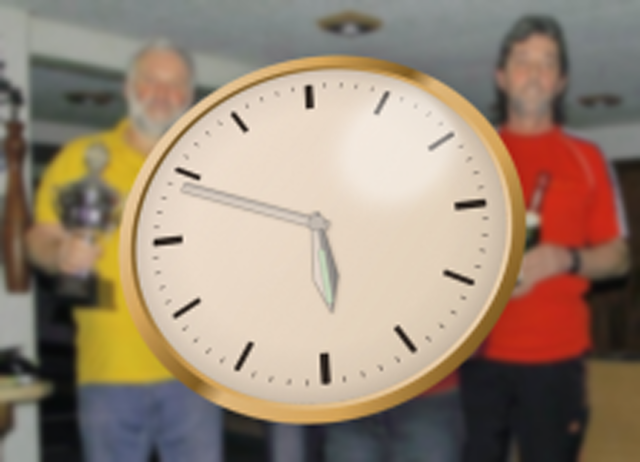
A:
5.49
